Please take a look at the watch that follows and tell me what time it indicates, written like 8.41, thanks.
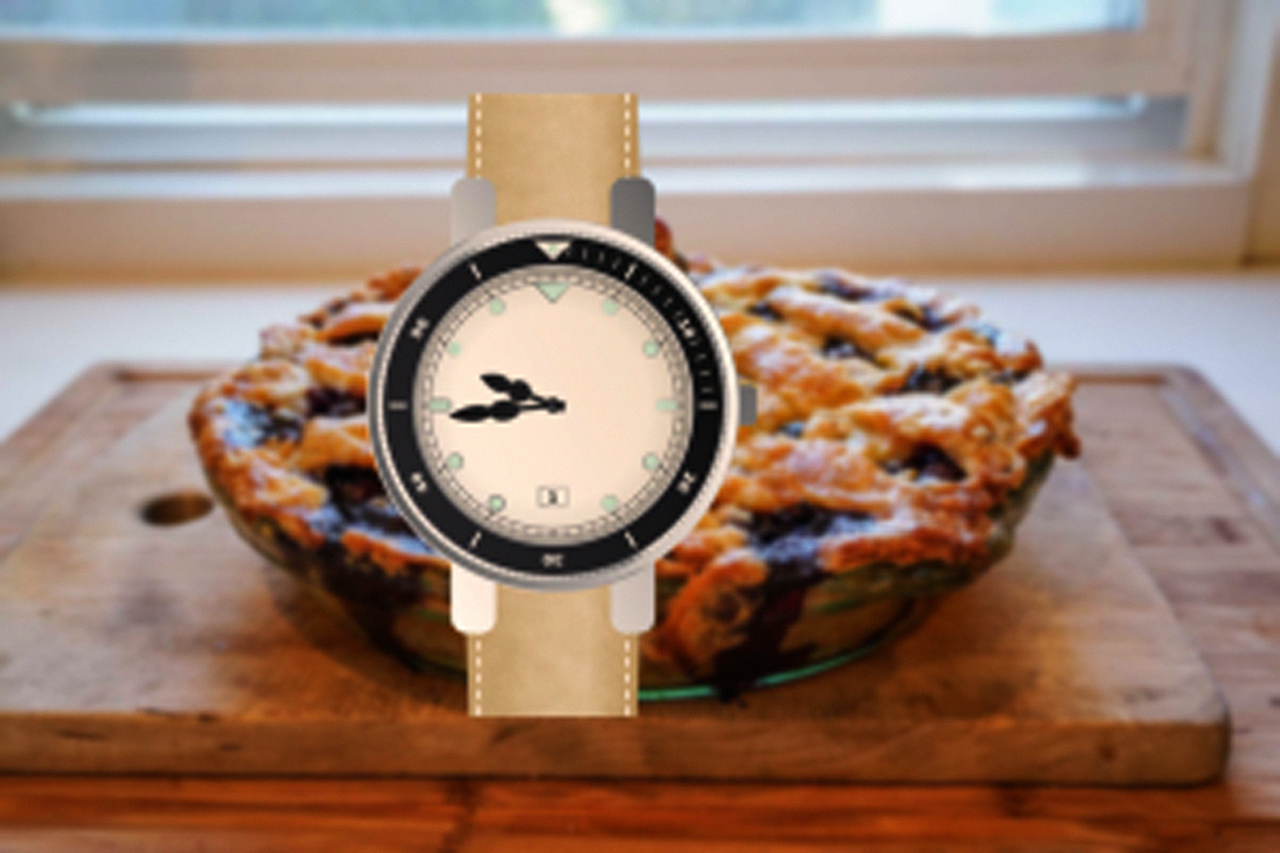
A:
9.44
